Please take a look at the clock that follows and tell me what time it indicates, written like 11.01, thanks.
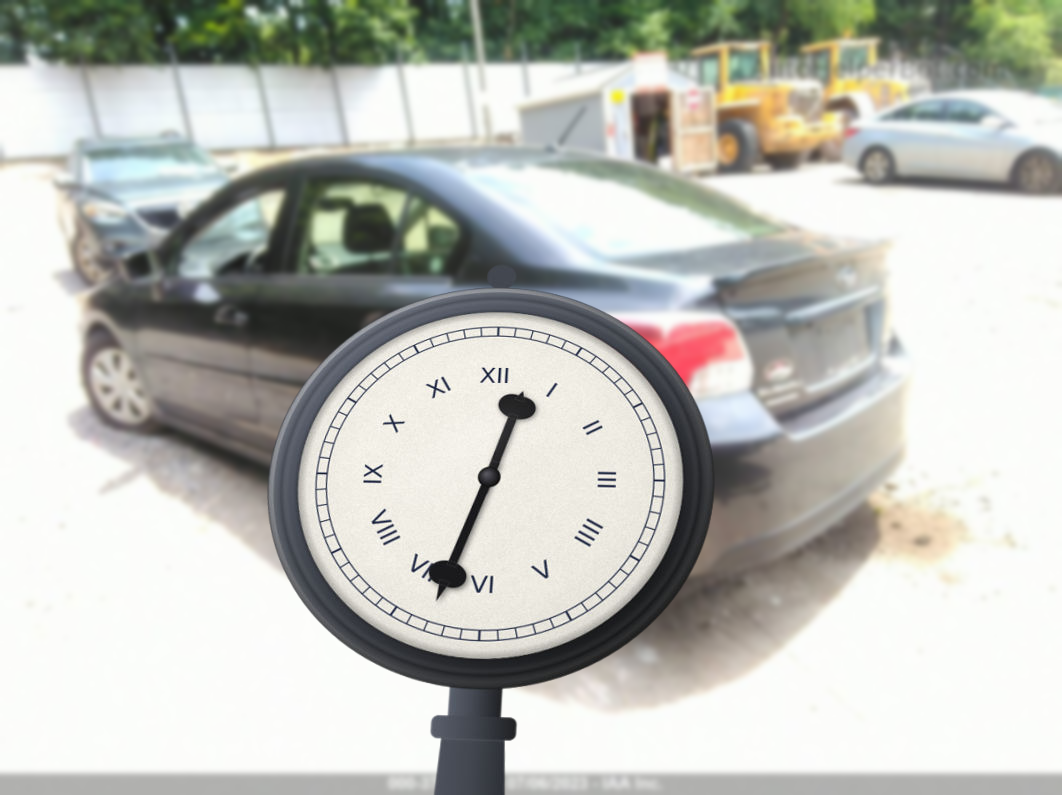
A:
12.33
